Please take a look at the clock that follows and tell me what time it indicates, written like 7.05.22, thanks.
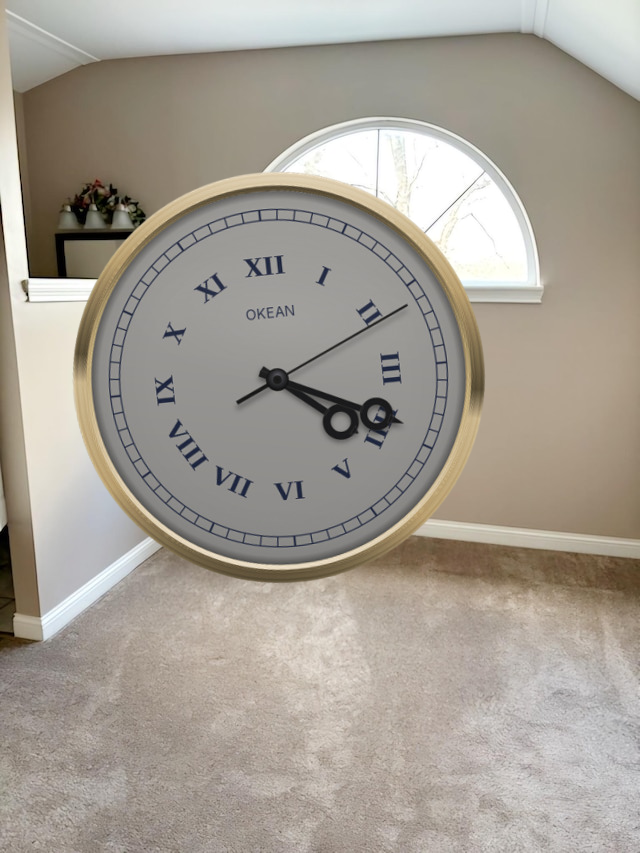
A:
4.19.11
